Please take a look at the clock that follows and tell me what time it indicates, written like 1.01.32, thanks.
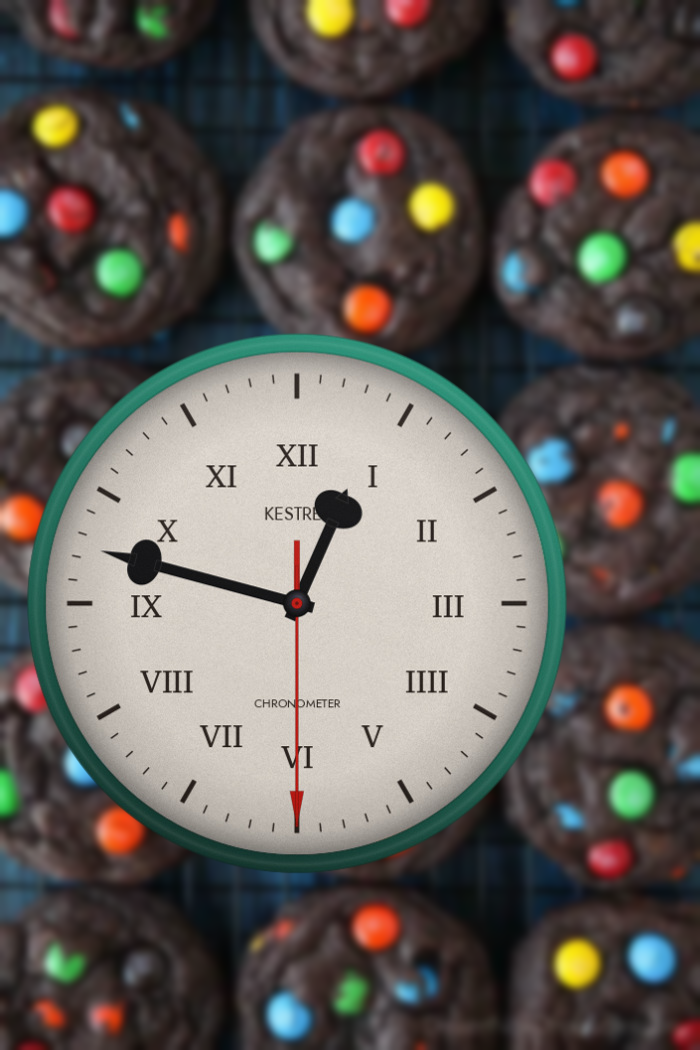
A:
12.47.30
